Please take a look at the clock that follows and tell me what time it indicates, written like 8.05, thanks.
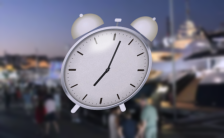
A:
7.02
